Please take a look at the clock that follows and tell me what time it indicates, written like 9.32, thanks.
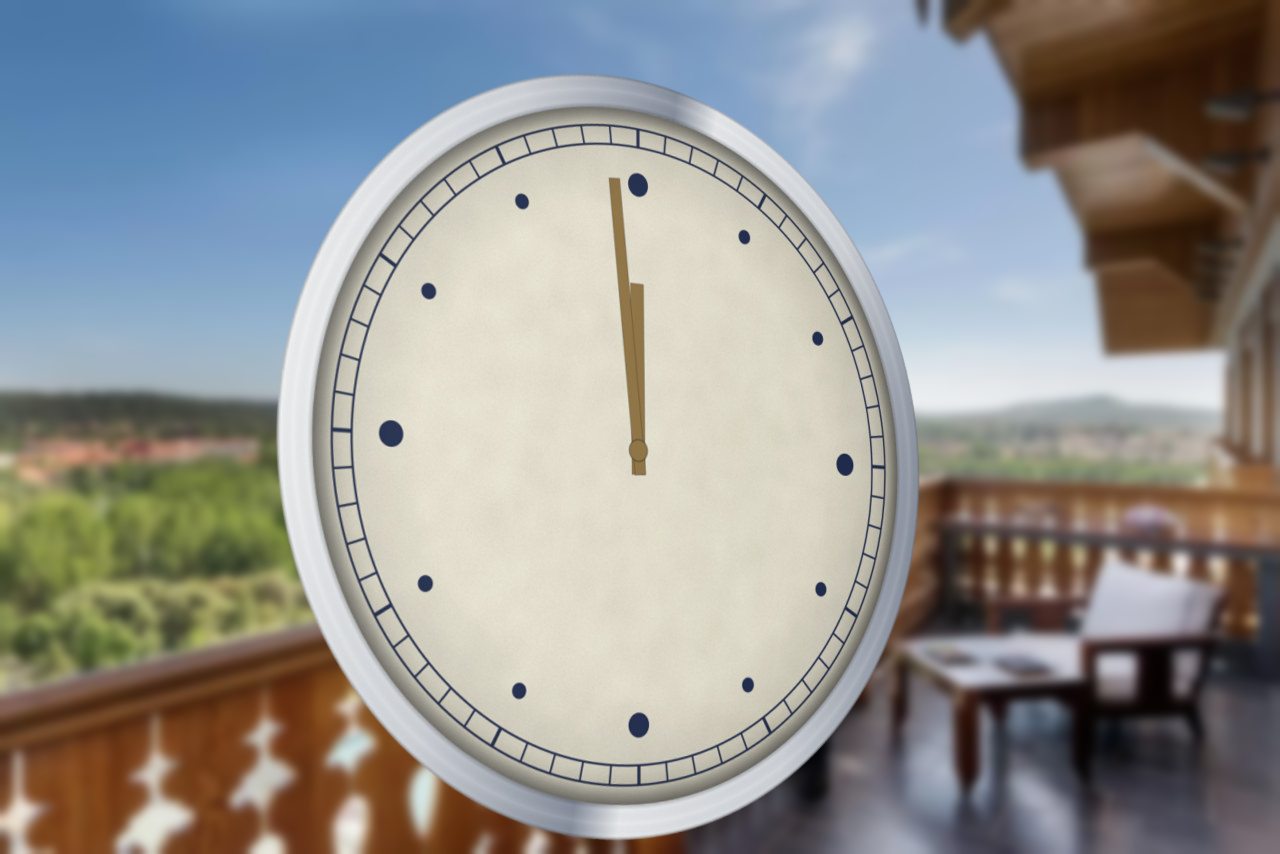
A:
11.59
